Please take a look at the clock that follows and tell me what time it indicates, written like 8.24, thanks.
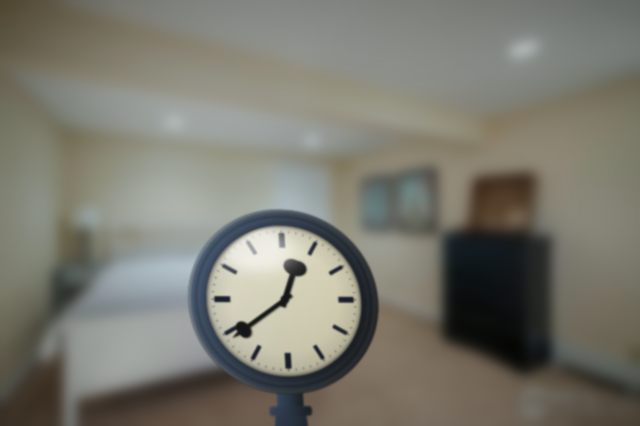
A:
12.39
